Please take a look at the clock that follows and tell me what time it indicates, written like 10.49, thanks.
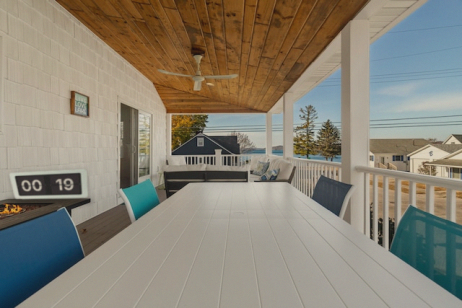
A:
0.19
